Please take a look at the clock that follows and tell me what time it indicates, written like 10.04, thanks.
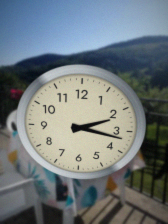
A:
2.17
